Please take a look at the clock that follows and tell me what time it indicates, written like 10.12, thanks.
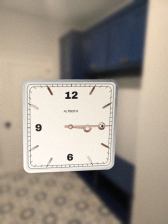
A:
3.15
